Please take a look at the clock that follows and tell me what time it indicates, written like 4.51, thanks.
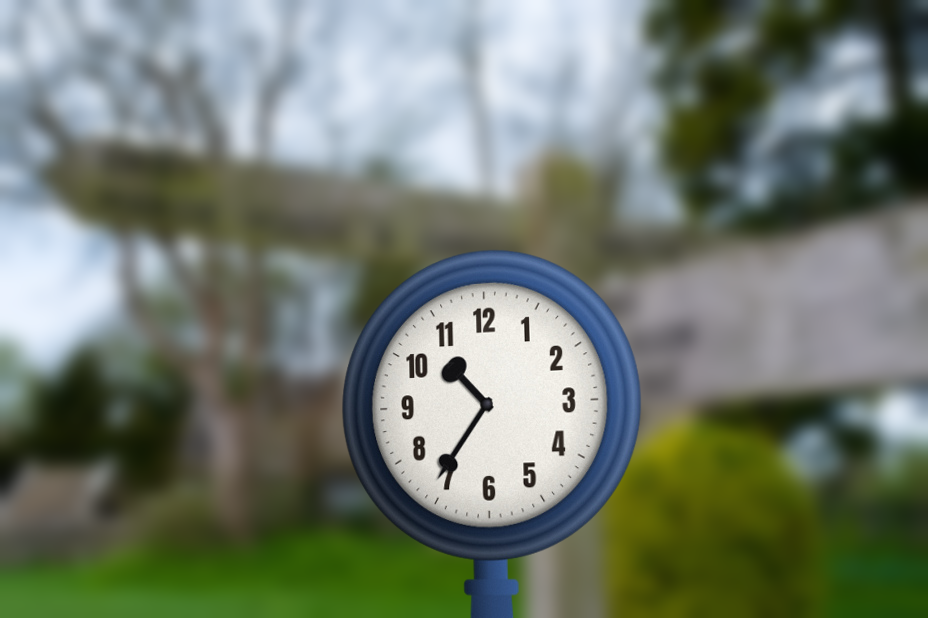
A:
10.36
